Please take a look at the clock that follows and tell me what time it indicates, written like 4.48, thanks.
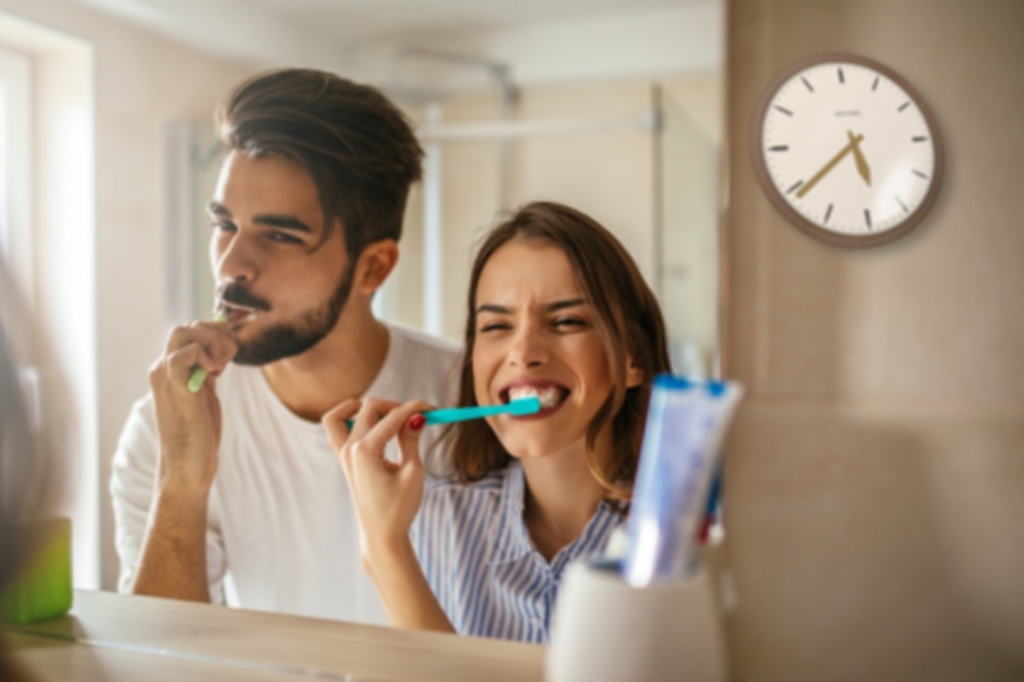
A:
5.39
